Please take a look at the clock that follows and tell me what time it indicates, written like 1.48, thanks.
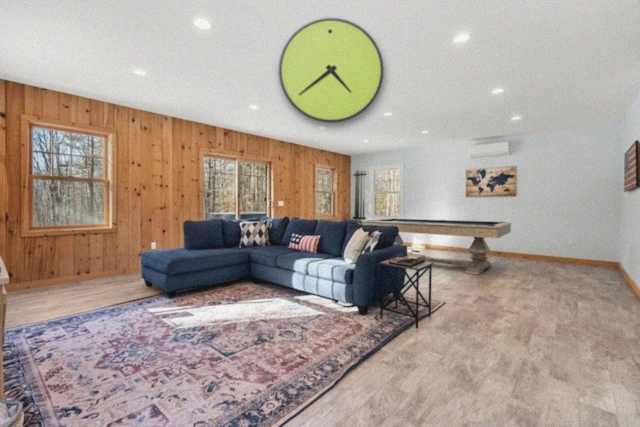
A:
4.39
